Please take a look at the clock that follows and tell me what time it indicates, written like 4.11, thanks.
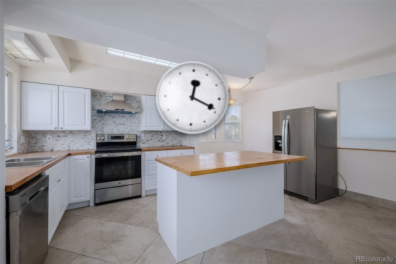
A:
12.19
